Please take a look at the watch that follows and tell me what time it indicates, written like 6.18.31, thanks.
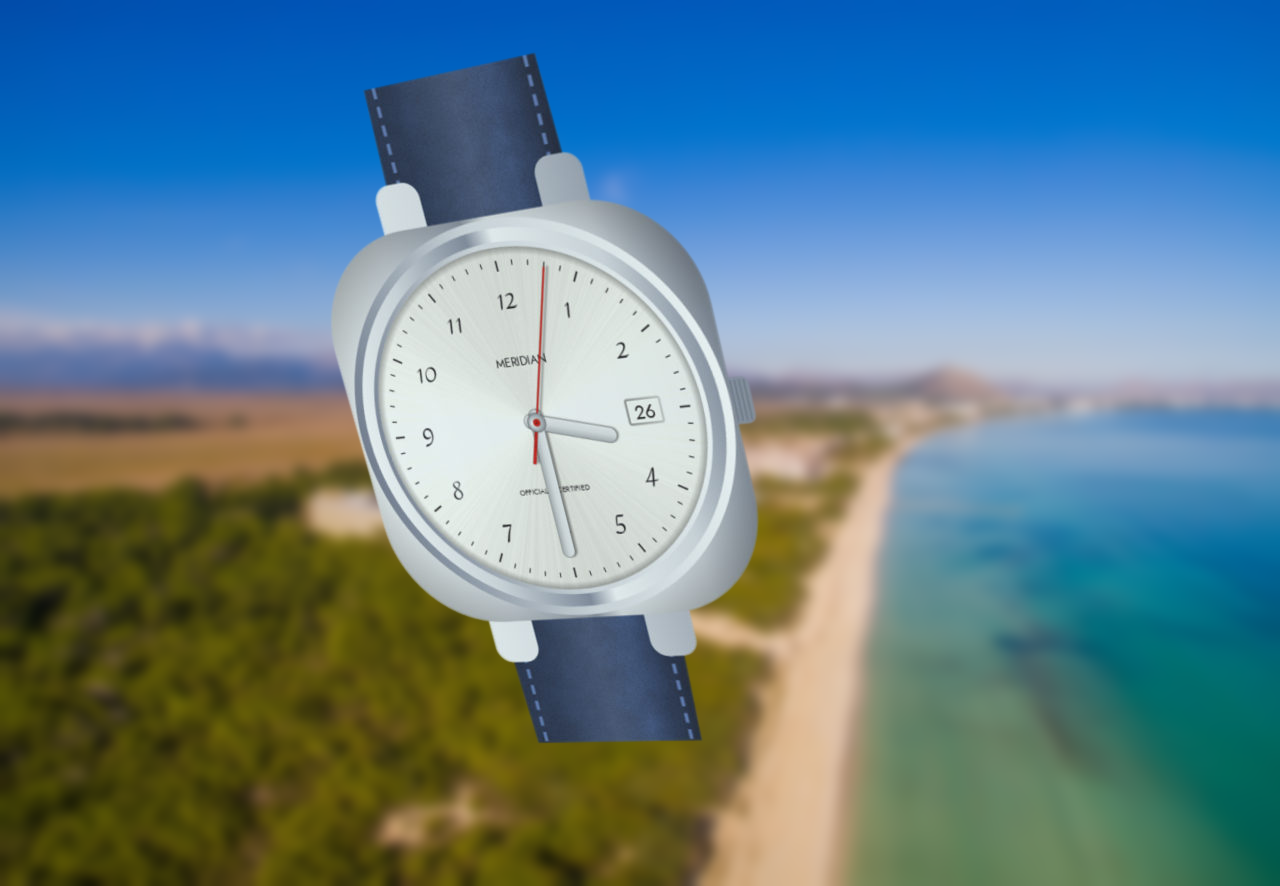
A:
3.30.03
